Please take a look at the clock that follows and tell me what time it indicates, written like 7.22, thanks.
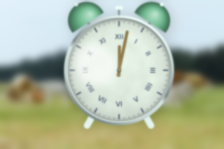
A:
12.02
